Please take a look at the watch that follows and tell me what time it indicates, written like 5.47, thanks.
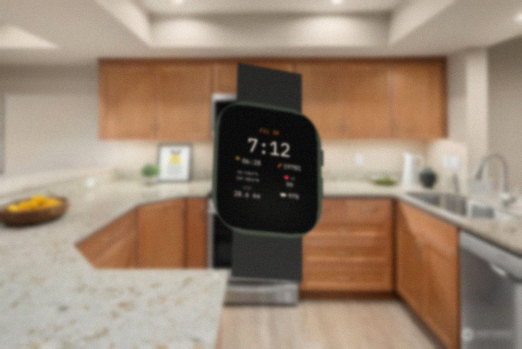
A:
7.12
